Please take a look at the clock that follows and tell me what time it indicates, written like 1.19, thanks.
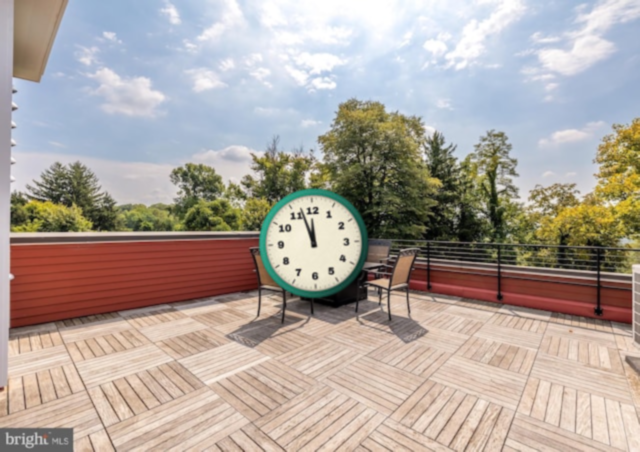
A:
11.57
